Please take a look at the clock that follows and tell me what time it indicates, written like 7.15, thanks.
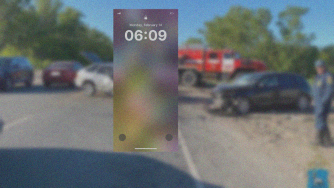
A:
6.09
